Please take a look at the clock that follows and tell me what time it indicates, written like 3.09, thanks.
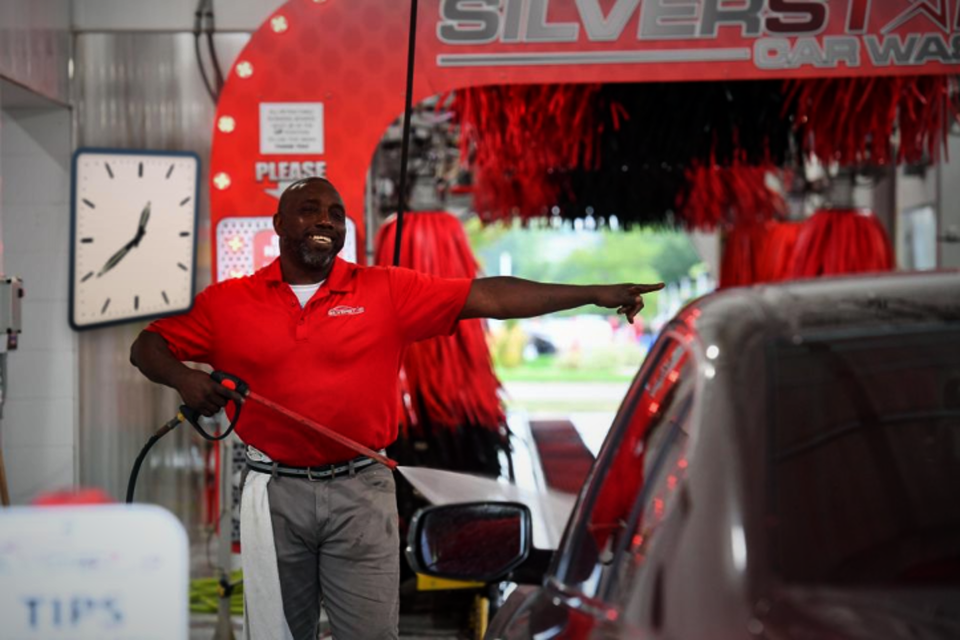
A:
12.39
